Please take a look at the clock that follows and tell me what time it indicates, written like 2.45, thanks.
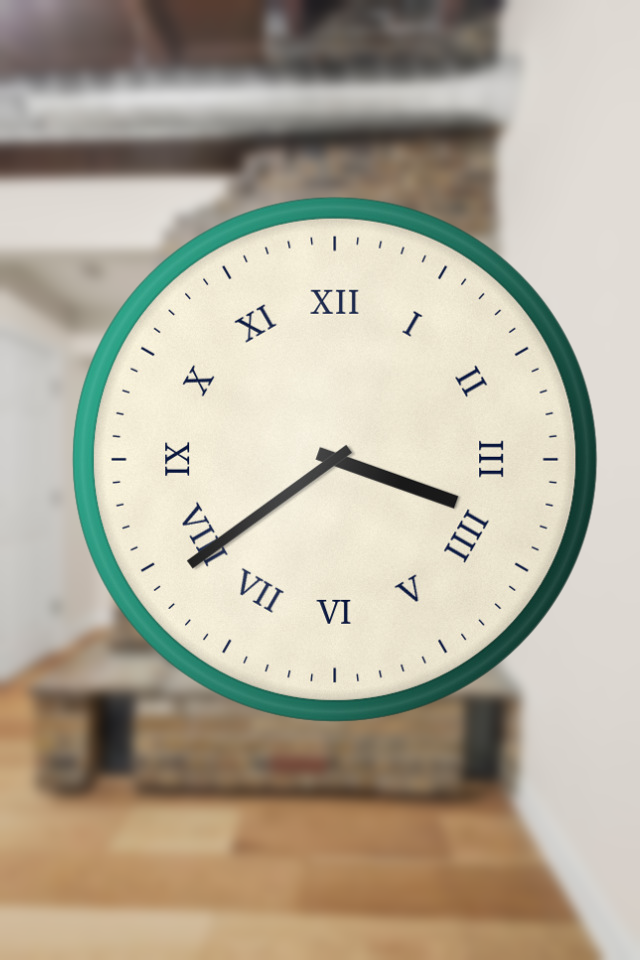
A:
3.39
